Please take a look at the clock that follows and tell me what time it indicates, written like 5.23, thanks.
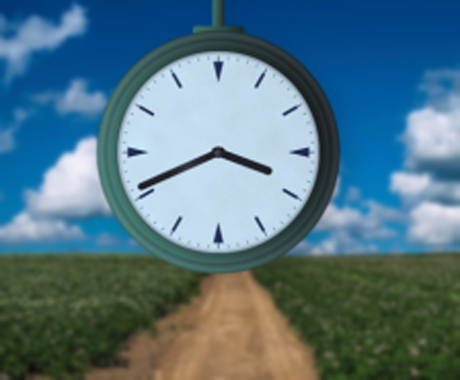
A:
3.41
